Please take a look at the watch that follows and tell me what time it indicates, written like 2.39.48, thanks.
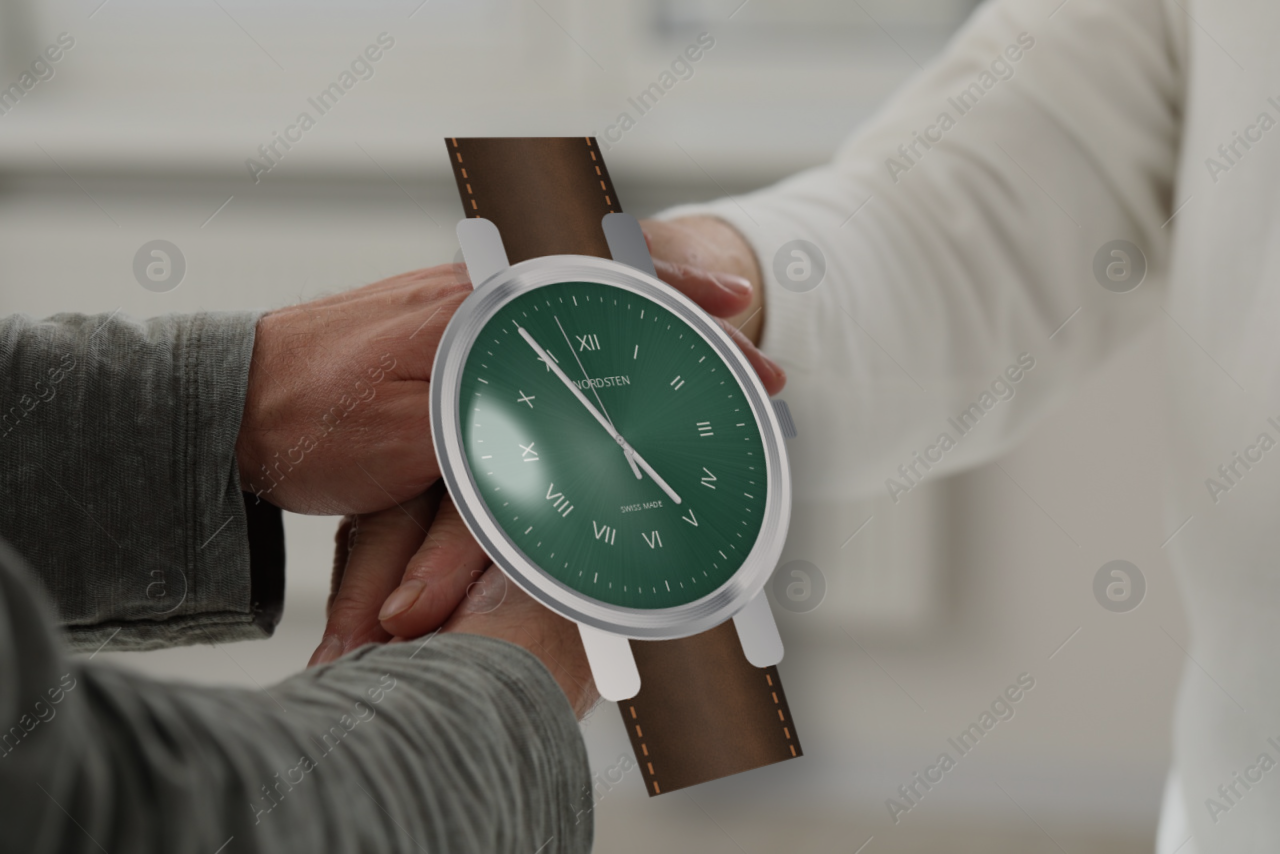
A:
4.54.58
